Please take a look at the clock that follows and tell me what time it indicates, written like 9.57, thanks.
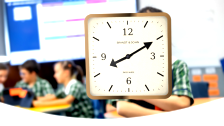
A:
8.10
